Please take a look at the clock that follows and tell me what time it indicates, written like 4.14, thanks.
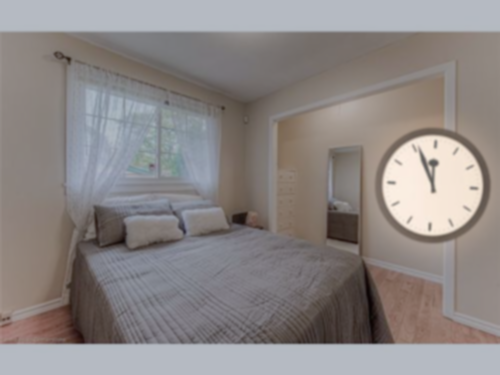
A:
11.56
